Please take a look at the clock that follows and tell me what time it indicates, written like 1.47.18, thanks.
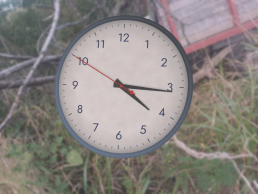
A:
4.15.50
